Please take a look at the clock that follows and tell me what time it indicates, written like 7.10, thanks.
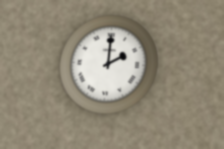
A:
2.00
